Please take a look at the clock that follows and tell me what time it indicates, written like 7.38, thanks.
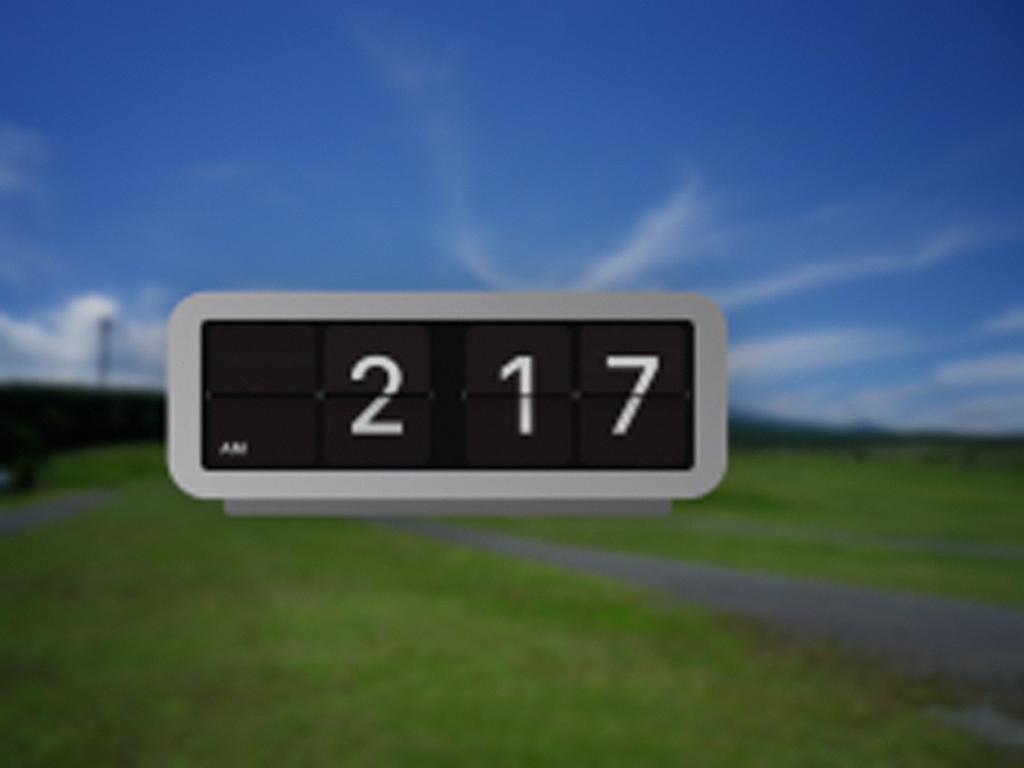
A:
2.17
